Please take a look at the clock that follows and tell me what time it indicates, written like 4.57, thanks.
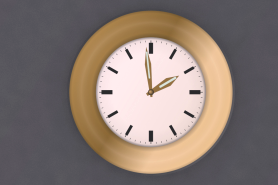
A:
1.59
